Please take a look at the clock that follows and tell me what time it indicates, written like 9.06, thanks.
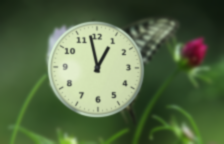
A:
12.58
